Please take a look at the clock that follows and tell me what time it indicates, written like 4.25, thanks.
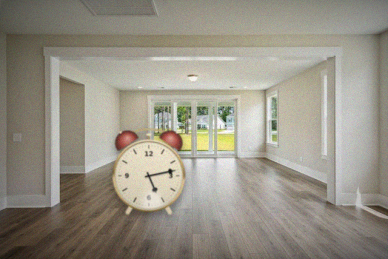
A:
5.13
